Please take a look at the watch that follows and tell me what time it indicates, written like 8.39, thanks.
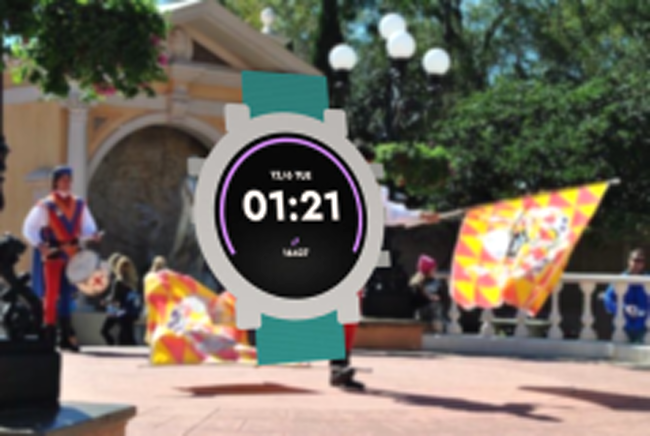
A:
1.21
